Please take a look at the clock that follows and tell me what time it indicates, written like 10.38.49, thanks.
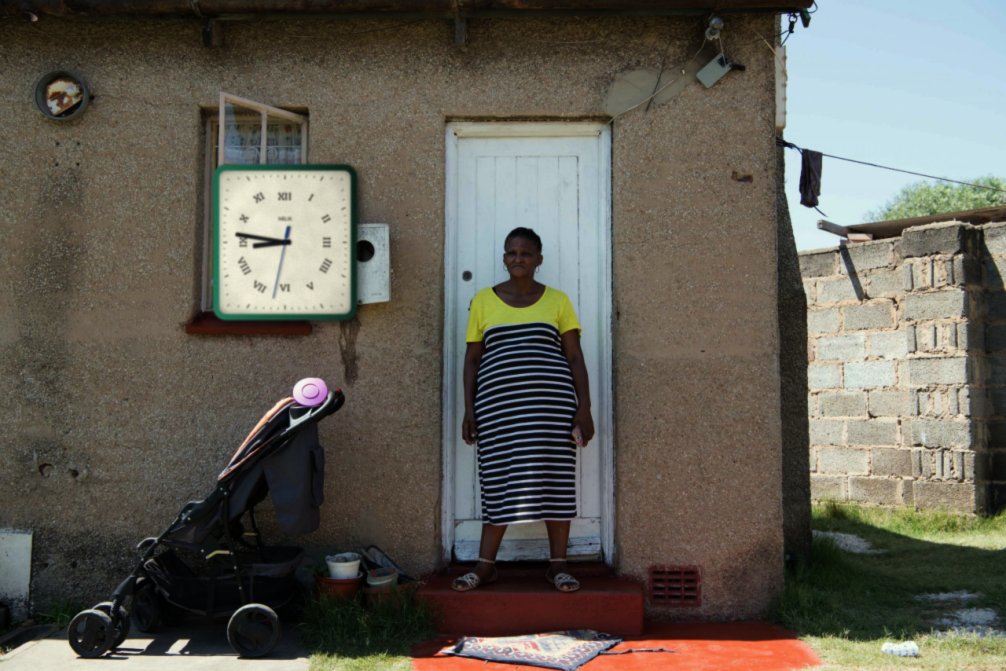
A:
8.46.32
